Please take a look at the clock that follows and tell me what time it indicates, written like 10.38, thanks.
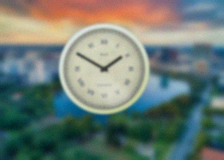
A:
1.50
